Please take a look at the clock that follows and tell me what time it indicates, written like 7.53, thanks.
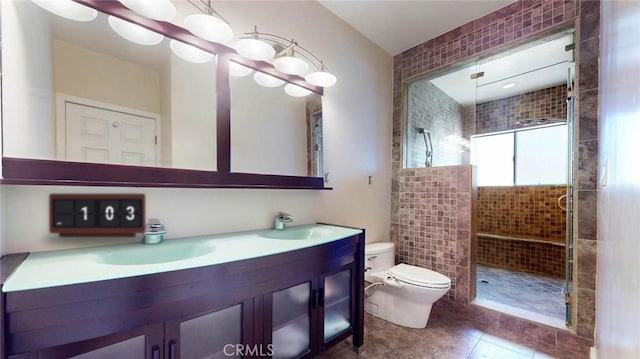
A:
1.03
